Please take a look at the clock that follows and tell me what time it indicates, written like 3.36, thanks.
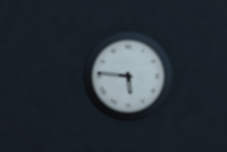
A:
5.46
